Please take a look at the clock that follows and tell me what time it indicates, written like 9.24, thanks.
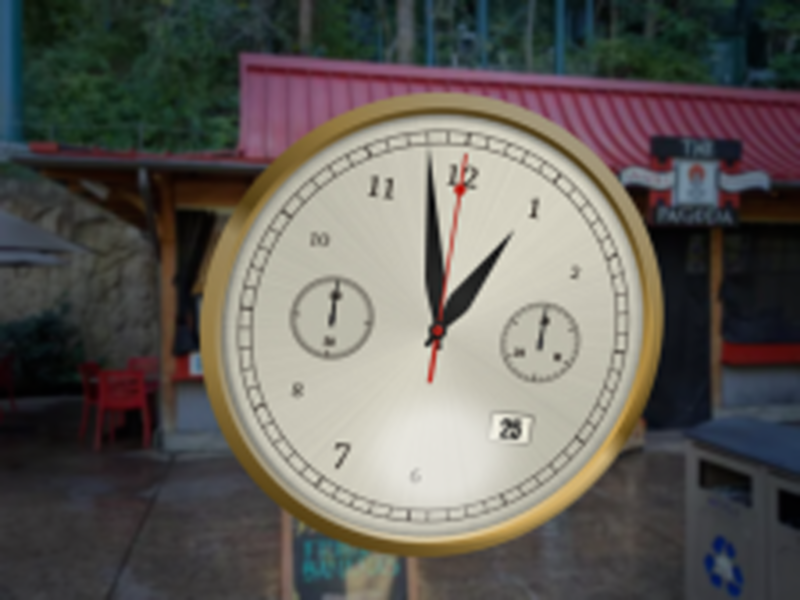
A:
12.58
